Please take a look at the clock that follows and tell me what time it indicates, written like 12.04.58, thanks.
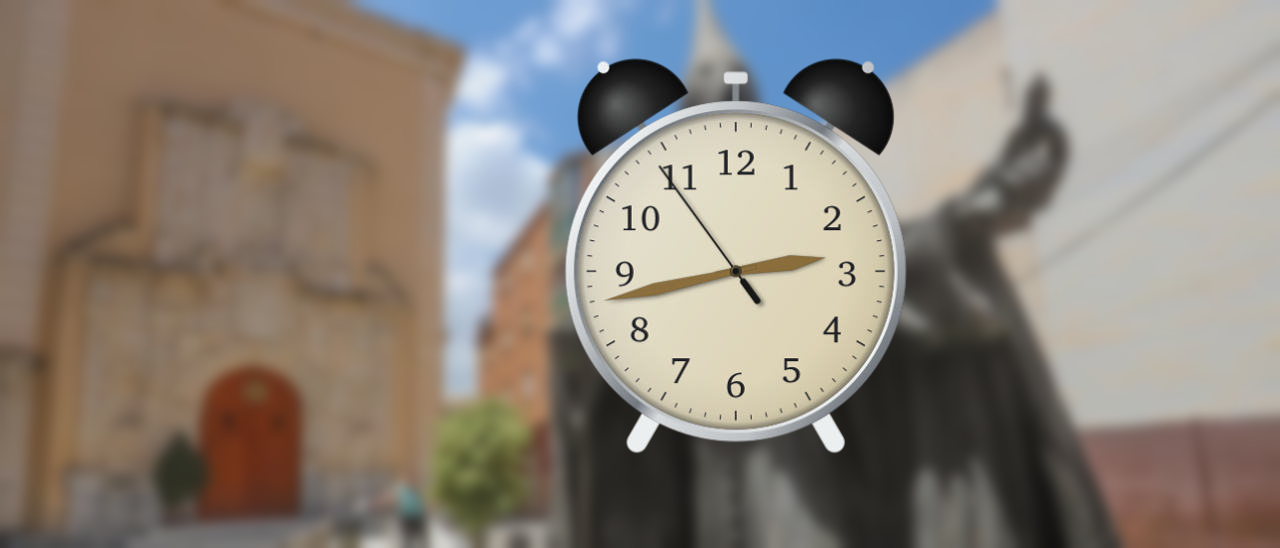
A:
2.42.54
